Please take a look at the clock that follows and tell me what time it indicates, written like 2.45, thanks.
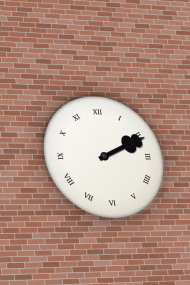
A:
2.11
